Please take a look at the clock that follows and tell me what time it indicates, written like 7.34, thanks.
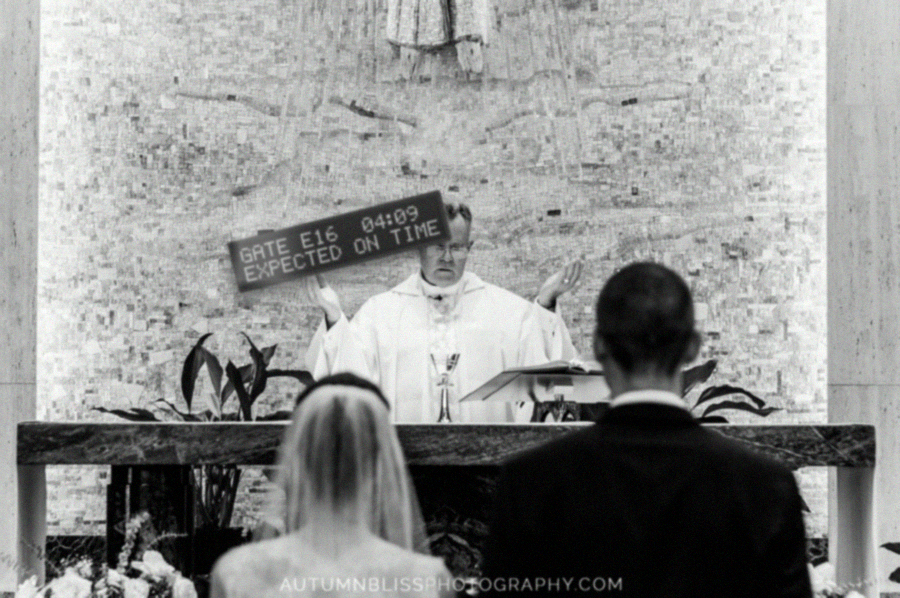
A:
4.09
